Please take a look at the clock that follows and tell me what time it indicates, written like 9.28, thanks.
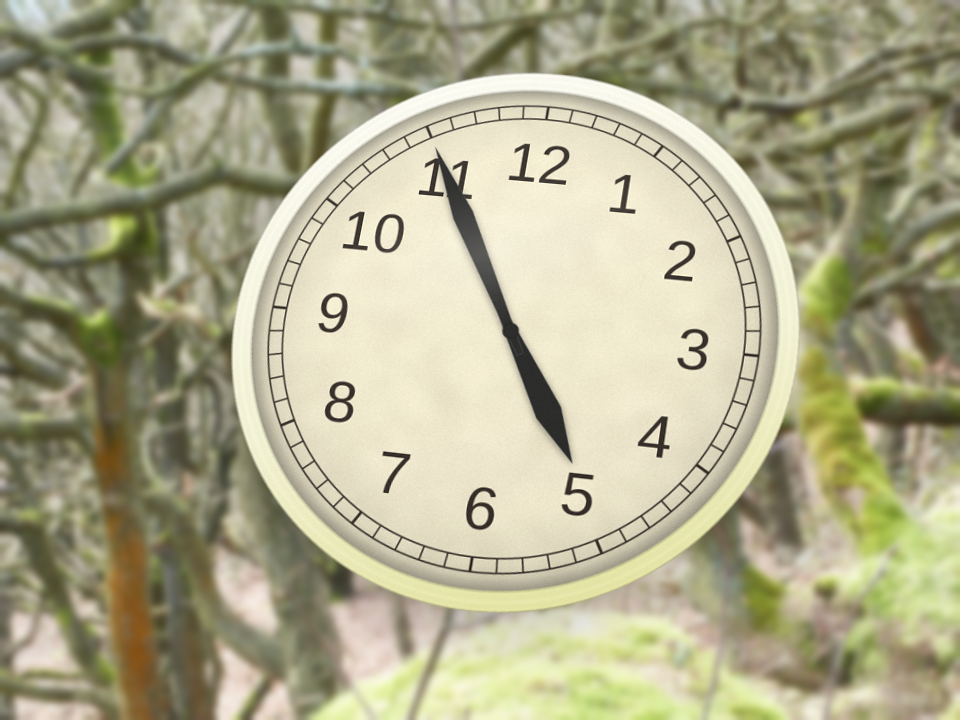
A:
4.55
